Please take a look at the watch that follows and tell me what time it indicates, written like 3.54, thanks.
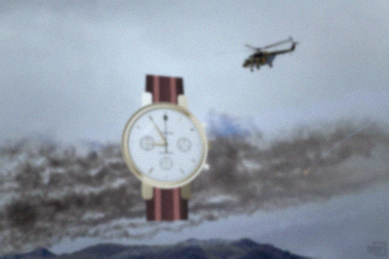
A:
8.55
